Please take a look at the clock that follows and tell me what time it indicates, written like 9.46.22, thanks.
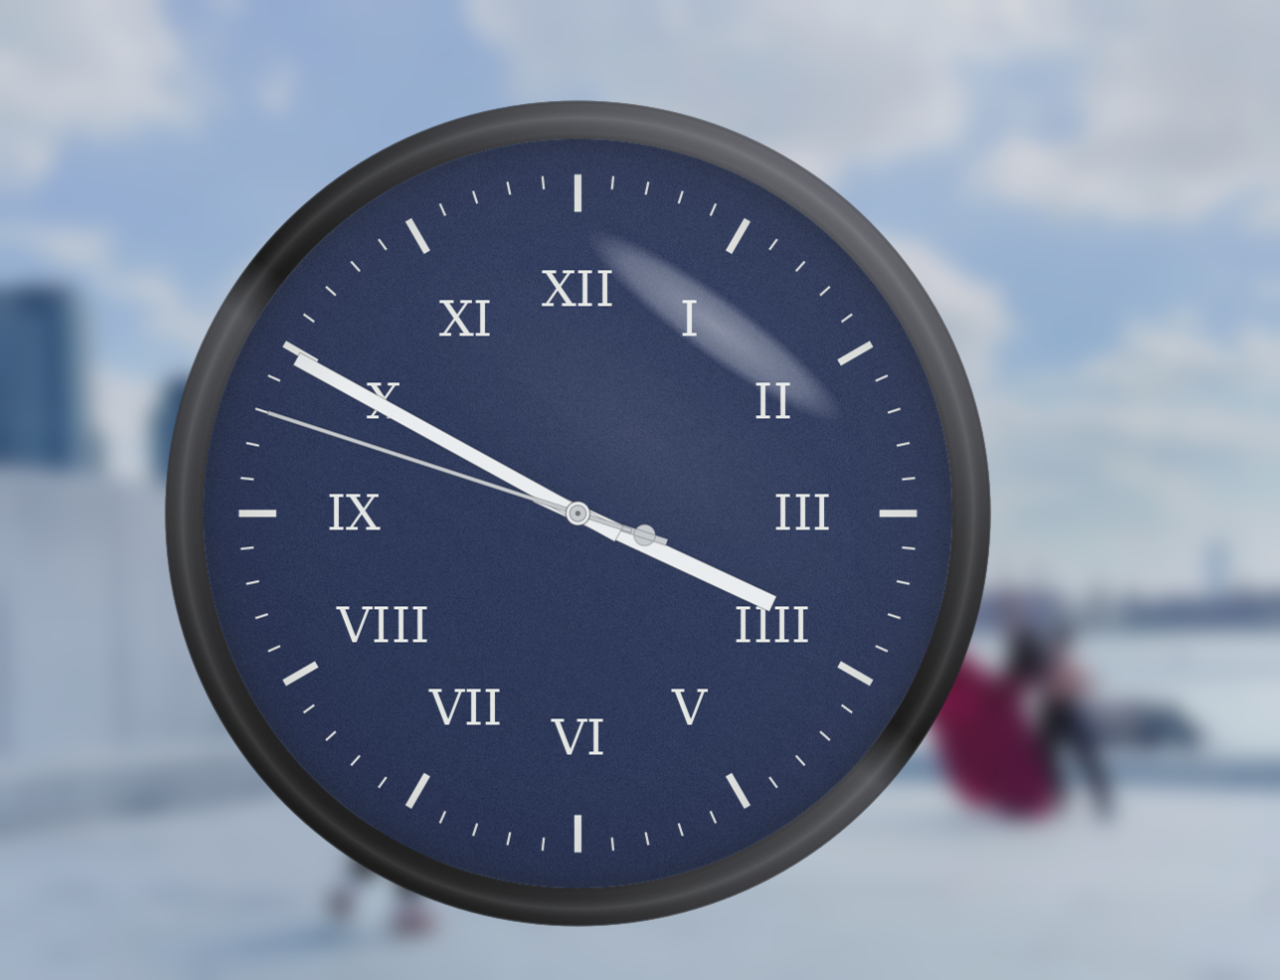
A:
3.49.48
